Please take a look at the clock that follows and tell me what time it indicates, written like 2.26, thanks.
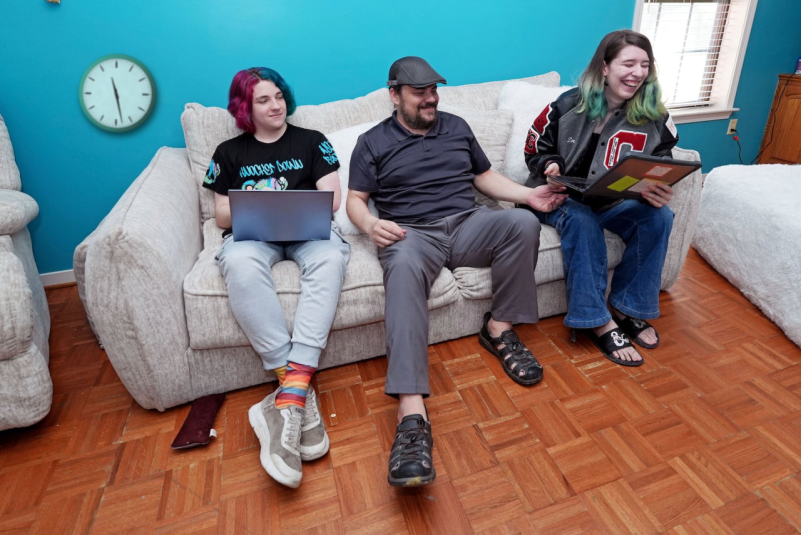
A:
11.28
